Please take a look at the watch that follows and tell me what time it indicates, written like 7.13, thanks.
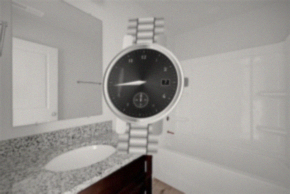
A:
8.44
